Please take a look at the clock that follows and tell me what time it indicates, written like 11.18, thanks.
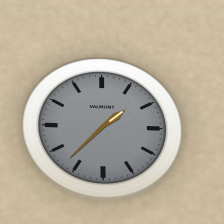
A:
1.37
